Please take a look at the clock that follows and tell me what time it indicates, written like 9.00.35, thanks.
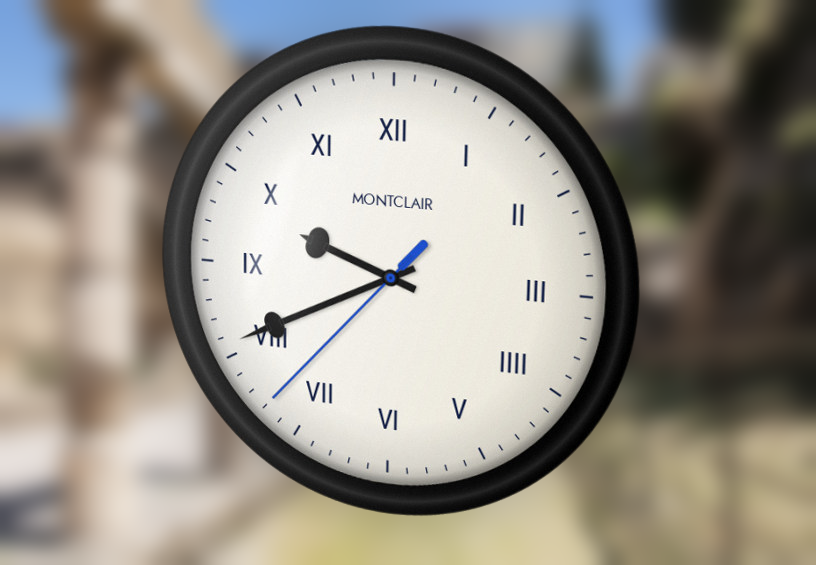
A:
9.40.37
